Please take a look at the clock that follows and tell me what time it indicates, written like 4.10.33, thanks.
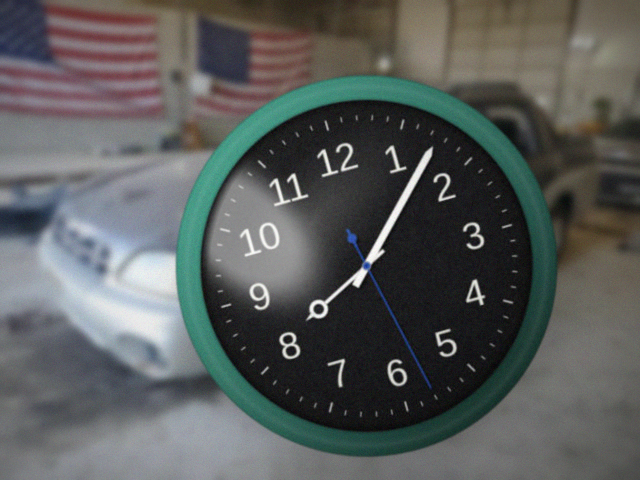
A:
8.07.28
